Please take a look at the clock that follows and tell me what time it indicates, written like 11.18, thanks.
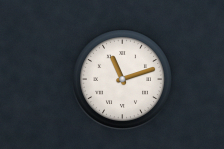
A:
11.12
